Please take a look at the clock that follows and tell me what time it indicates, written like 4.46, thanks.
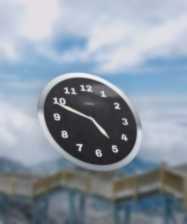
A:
4.49
